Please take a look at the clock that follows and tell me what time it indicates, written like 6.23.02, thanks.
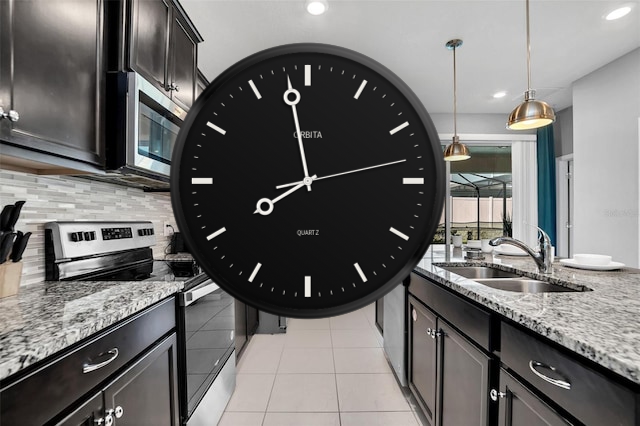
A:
7.58.13
